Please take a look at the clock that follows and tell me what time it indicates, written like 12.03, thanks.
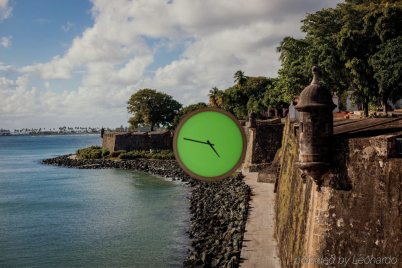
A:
4.47
